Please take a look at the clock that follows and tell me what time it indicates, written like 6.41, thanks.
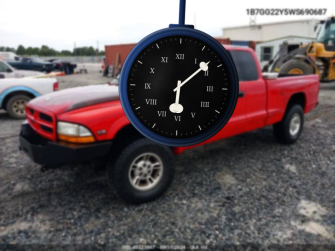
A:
6.08
